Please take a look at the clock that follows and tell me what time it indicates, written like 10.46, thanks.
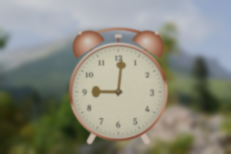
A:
9.01
